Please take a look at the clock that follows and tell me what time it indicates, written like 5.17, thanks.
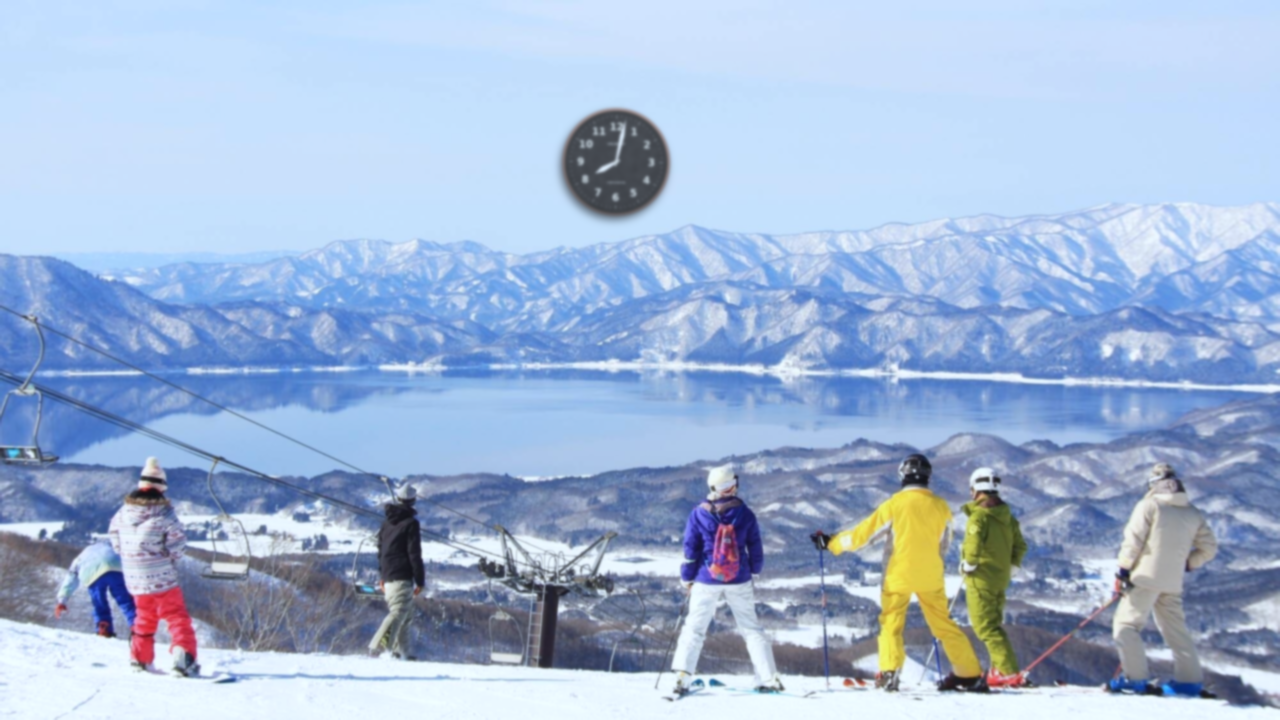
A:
8.02
